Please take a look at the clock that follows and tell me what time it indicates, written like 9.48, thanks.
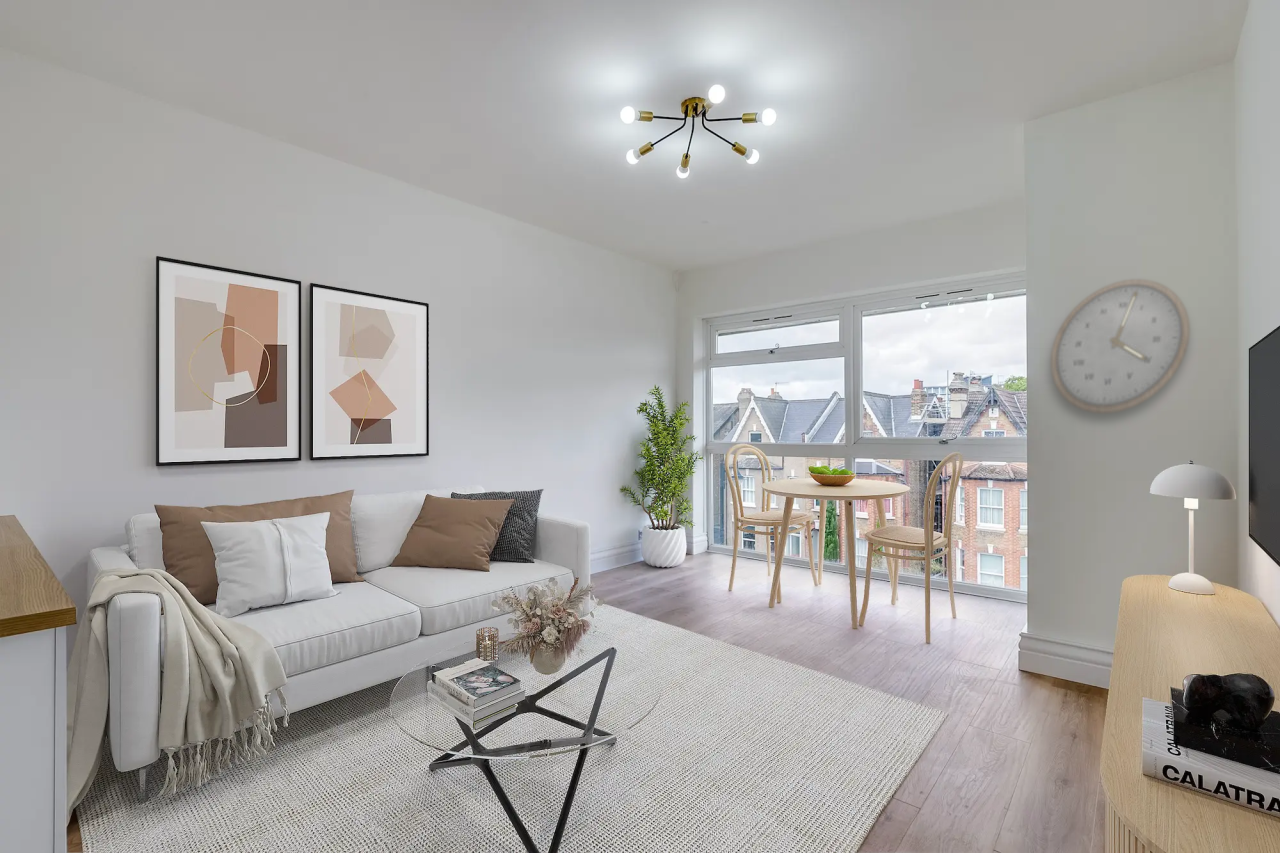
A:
4.02
